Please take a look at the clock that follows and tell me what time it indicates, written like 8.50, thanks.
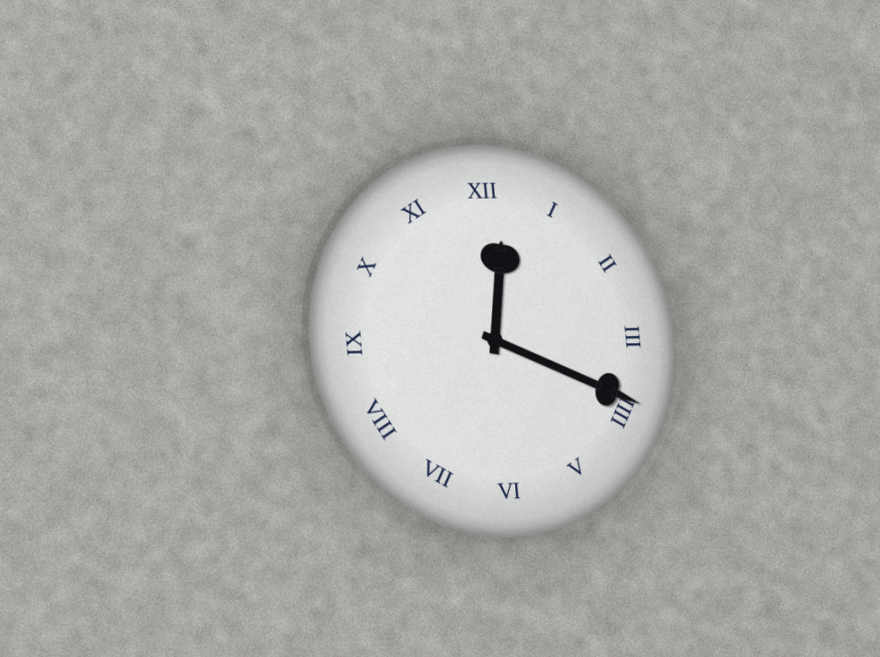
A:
12.19
